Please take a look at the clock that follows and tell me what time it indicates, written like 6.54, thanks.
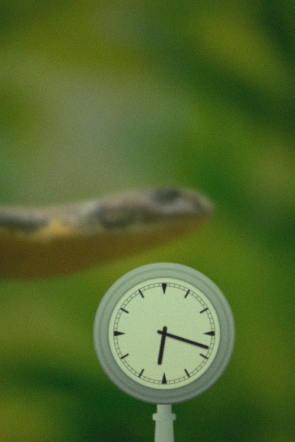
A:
6.18
